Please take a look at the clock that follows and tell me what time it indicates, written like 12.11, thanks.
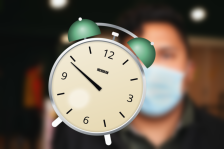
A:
9.49
